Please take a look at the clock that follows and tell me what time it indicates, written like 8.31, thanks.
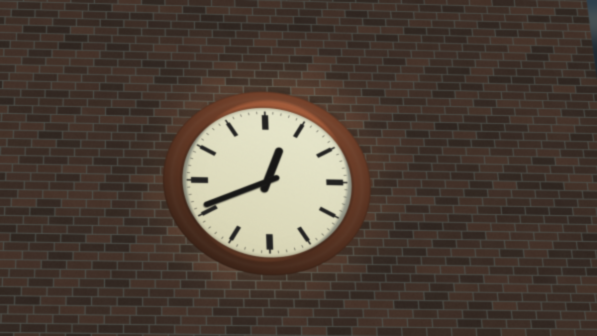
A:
12.41
